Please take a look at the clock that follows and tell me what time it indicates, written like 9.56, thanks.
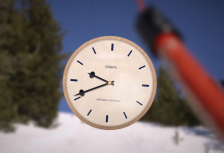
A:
9.41
